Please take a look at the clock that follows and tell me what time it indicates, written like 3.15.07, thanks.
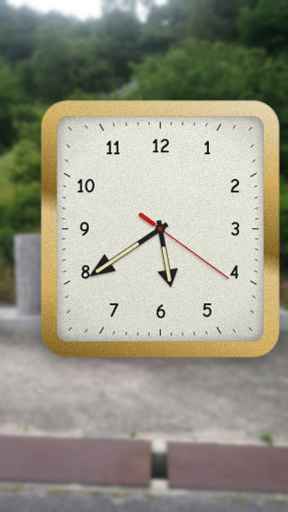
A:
5.39.21
